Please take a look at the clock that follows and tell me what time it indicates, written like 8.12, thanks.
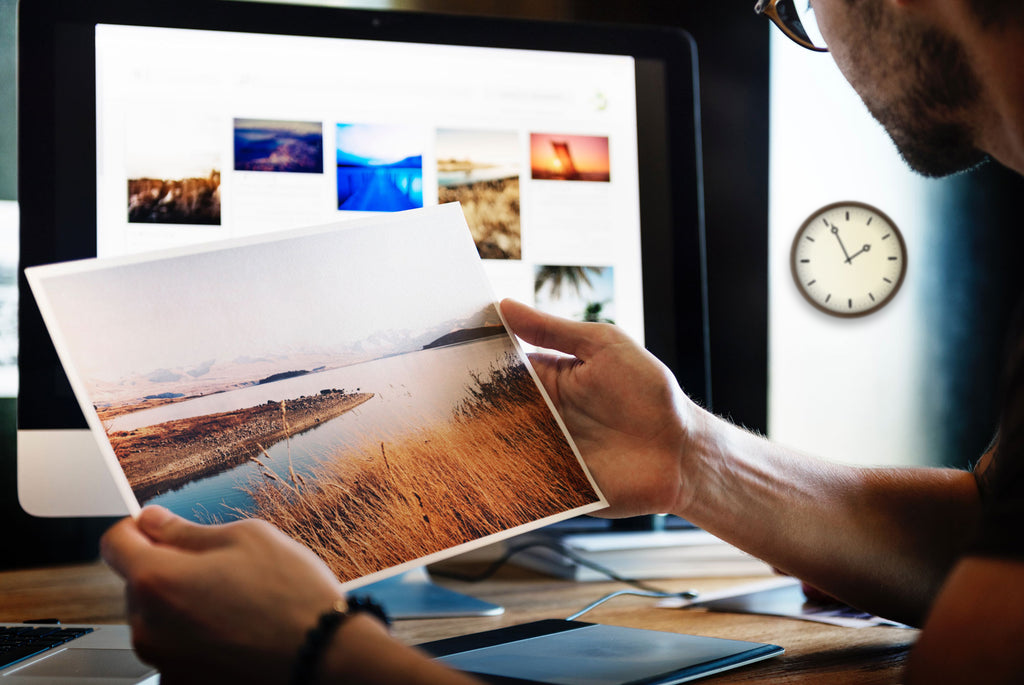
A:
1.56
